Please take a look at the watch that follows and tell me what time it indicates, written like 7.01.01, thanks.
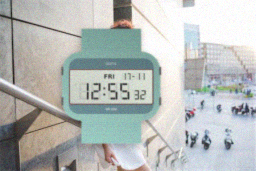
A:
12.55.32
